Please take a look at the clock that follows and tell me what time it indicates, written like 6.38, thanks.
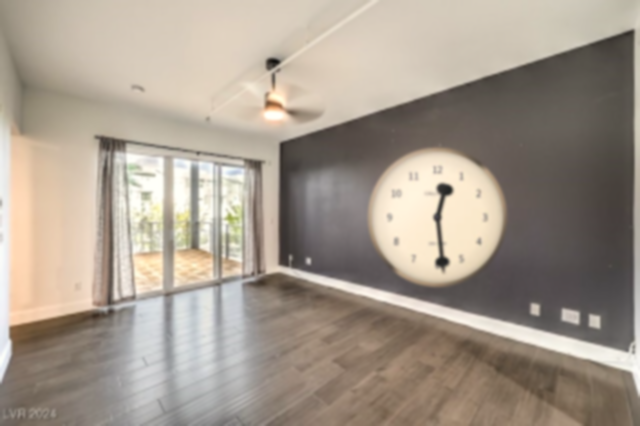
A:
12.29
